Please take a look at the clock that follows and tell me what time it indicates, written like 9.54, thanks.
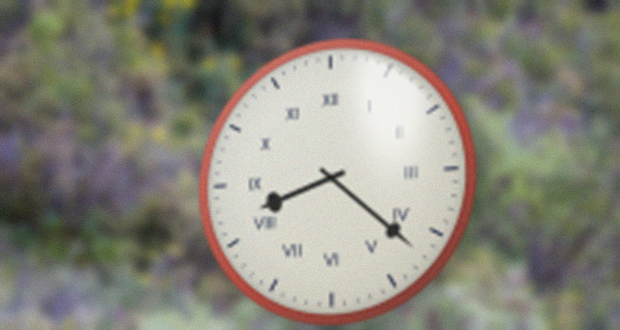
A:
8.22
